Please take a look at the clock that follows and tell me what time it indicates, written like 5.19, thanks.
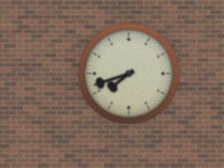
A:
7.42
